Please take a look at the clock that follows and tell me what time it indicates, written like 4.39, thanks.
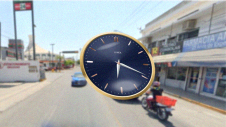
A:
6.19
